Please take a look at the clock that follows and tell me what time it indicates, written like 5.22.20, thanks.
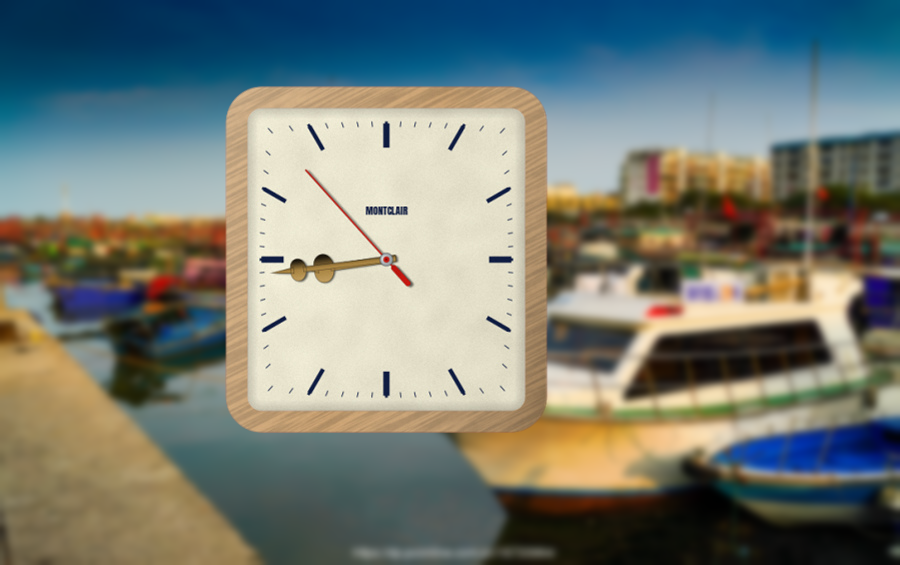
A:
8.43.53
